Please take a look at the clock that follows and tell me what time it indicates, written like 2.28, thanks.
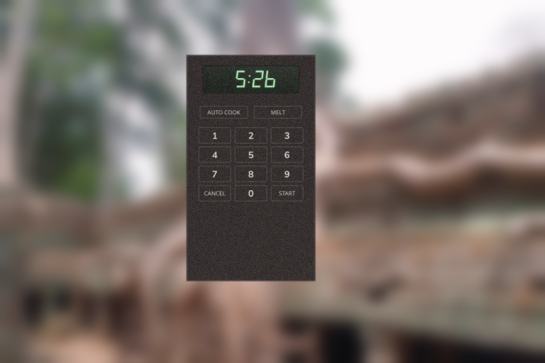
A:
5.26
